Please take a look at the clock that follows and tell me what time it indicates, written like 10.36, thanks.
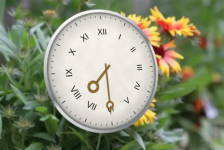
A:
7.30
